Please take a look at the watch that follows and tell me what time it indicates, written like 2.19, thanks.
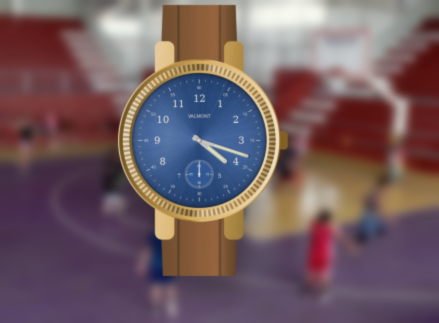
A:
4.18
